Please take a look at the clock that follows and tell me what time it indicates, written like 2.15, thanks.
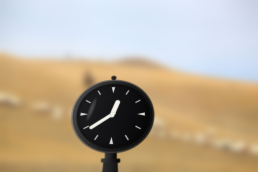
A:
12.39
